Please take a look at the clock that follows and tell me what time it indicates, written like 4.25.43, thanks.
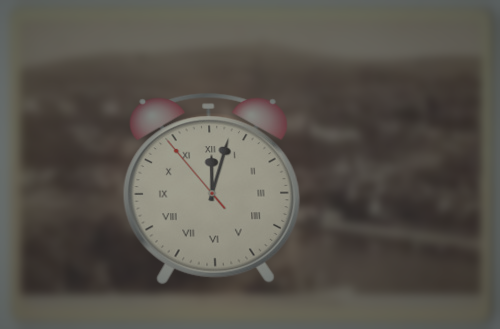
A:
12.02.54
